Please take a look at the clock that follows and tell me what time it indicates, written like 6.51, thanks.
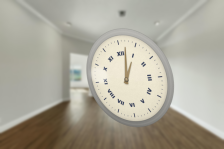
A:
1.02
